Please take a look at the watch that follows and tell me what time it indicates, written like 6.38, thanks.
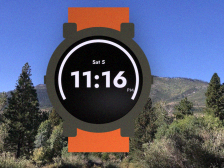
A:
11.16
